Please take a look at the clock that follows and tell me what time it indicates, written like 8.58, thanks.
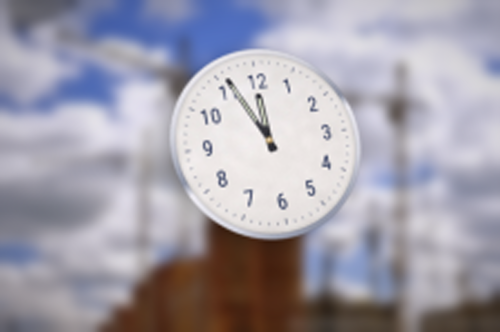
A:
11.56
